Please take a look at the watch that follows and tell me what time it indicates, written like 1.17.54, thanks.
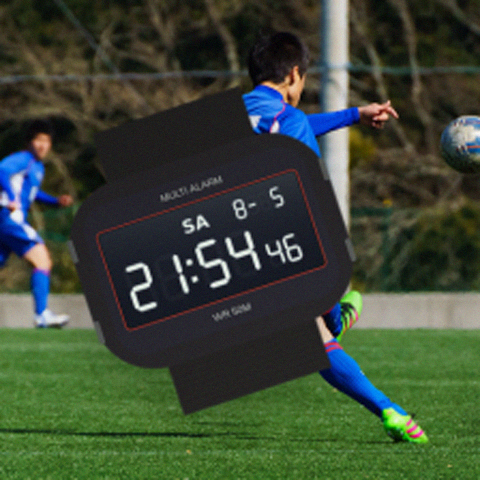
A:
21.54.46
